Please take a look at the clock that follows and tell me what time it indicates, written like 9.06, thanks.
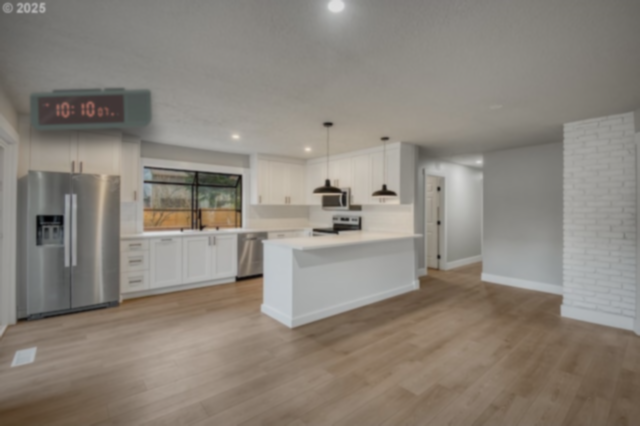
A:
10.10
